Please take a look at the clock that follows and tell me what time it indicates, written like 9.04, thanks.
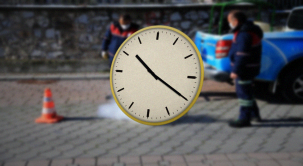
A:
10.20
